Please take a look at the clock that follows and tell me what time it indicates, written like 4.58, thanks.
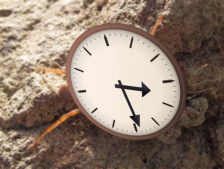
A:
3.29
